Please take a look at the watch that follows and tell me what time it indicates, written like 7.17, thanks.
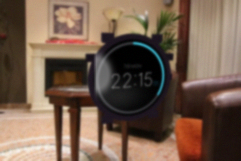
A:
22.15
